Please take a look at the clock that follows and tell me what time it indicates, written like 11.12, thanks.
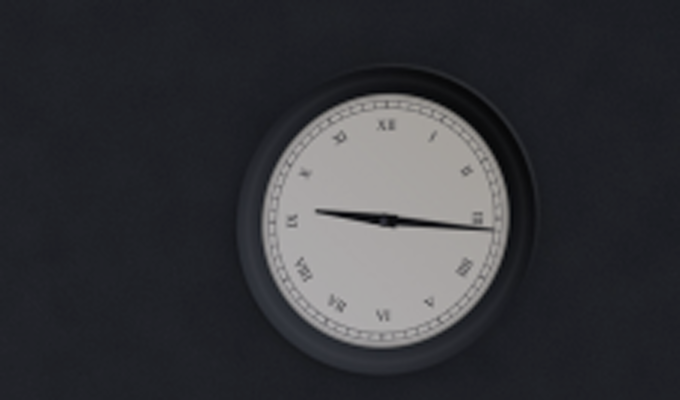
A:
9.16
